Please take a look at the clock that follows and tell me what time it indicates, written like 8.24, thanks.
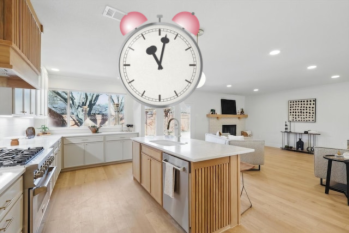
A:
11.02
